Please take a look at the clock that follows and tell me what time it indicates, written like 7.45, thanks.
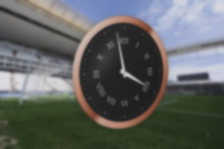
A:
3.58
